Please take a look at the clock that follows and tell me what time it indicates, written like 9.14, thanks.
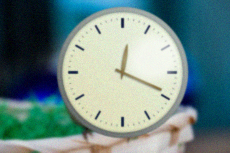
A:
12.19
